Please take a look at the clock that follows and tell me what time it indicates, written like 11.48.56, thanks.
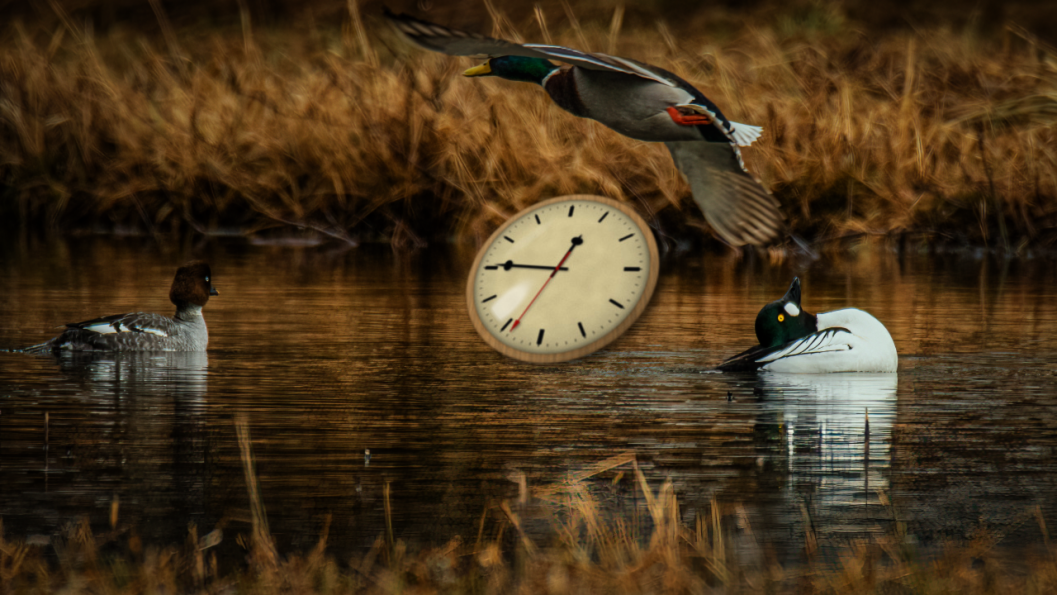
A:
12.45.34
